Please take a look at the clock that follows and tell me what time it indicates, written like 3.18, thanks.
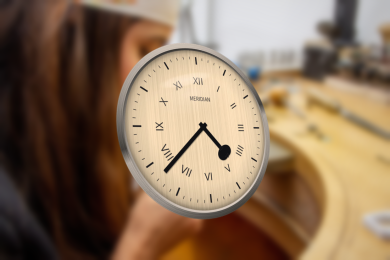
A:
4.38
